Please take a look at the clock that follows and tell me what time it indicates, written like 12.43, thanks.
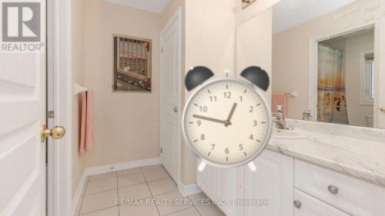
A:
12.47
